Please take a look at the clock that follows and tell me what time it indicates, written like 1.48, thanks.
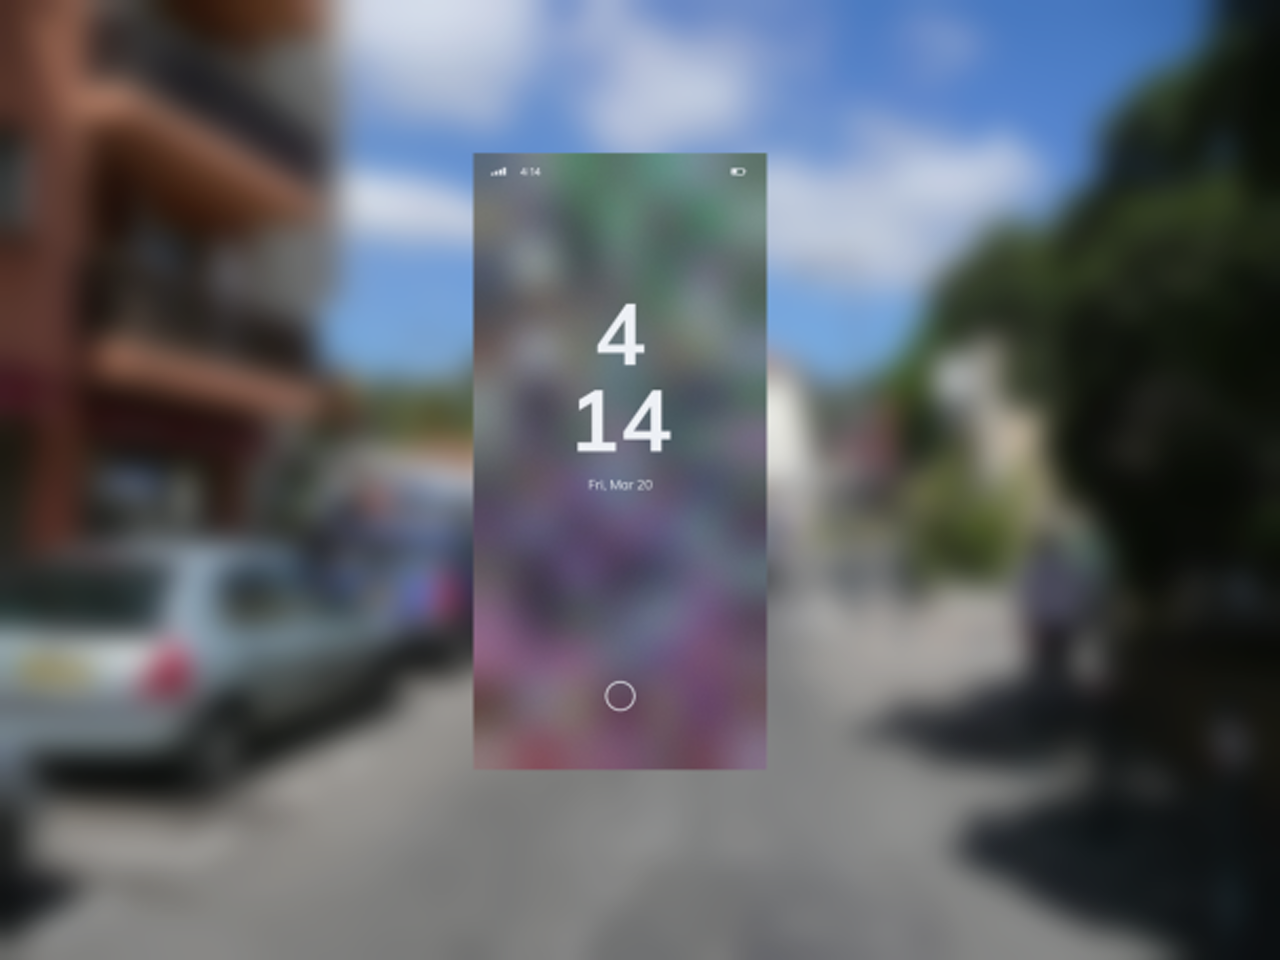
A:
4.14
